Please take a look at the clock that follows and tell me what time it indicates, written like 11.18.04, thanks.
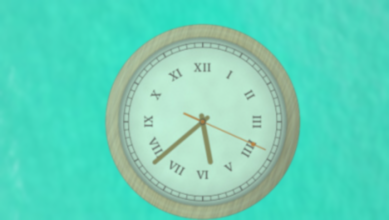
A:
5.38.19
